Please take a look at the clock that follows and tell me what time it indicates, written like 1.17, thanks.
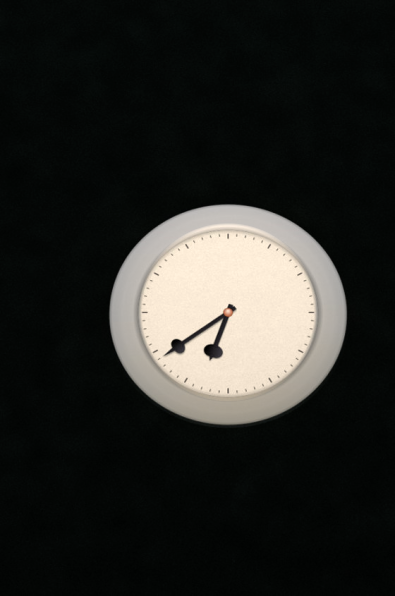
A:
6.39
